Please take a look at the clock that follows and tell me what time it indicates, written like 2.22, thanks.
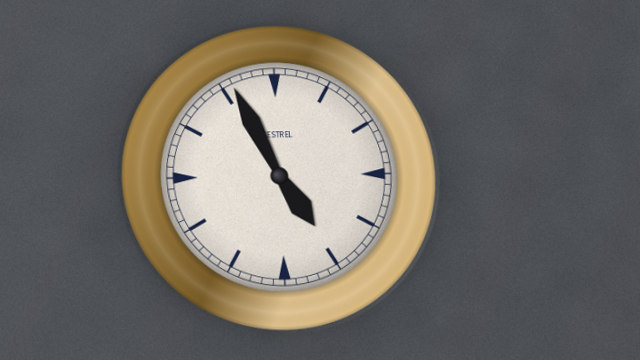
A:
4.56
